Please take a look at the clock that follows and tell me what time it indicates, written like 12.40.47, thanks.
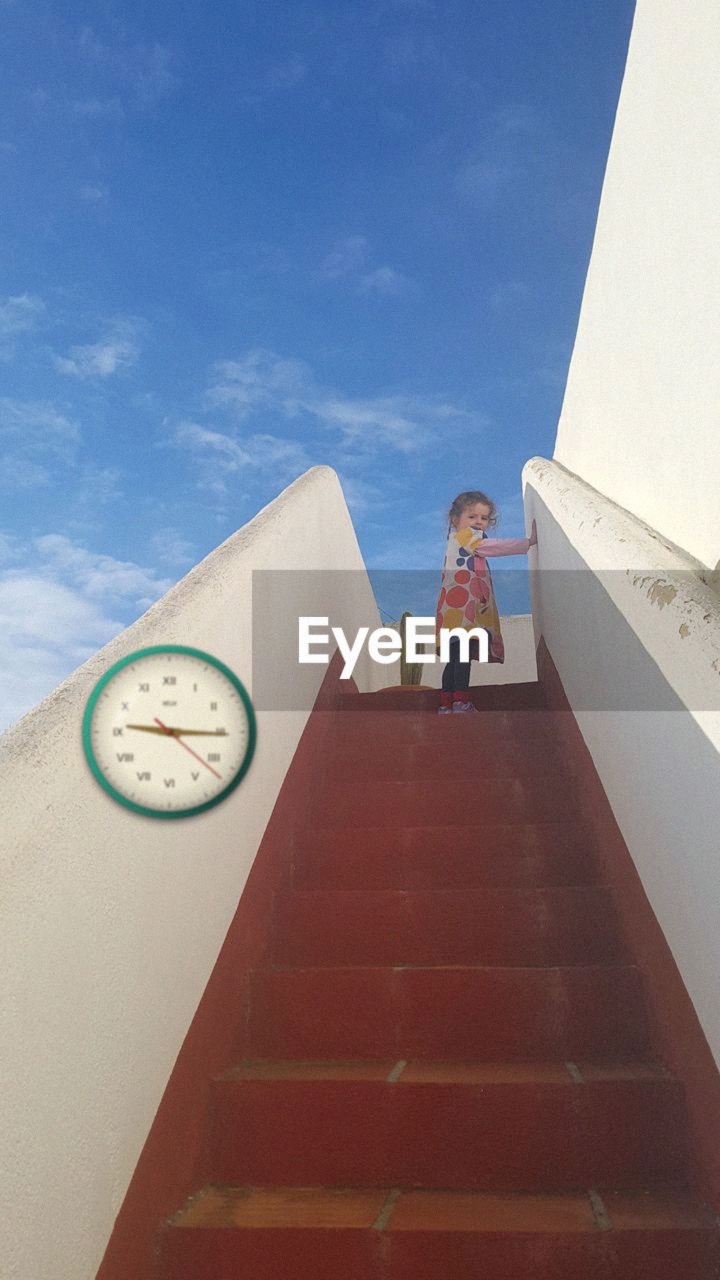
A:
9.15.22
